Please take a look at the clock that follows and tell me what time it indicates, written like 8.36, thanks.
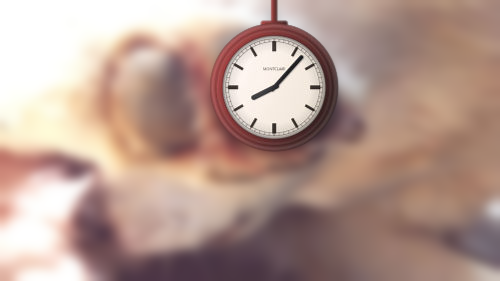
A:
8.07
